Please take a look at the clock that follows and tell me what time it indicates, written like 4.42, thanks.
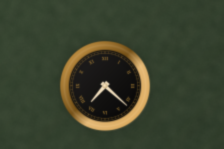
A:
7.22
